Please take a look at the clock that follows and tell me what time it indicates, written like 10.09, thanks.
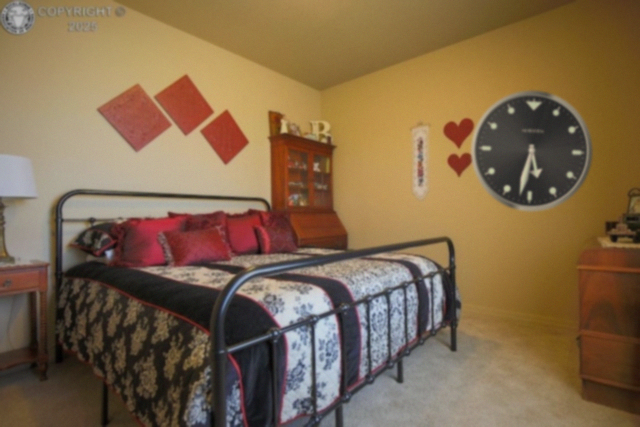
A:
5.32
